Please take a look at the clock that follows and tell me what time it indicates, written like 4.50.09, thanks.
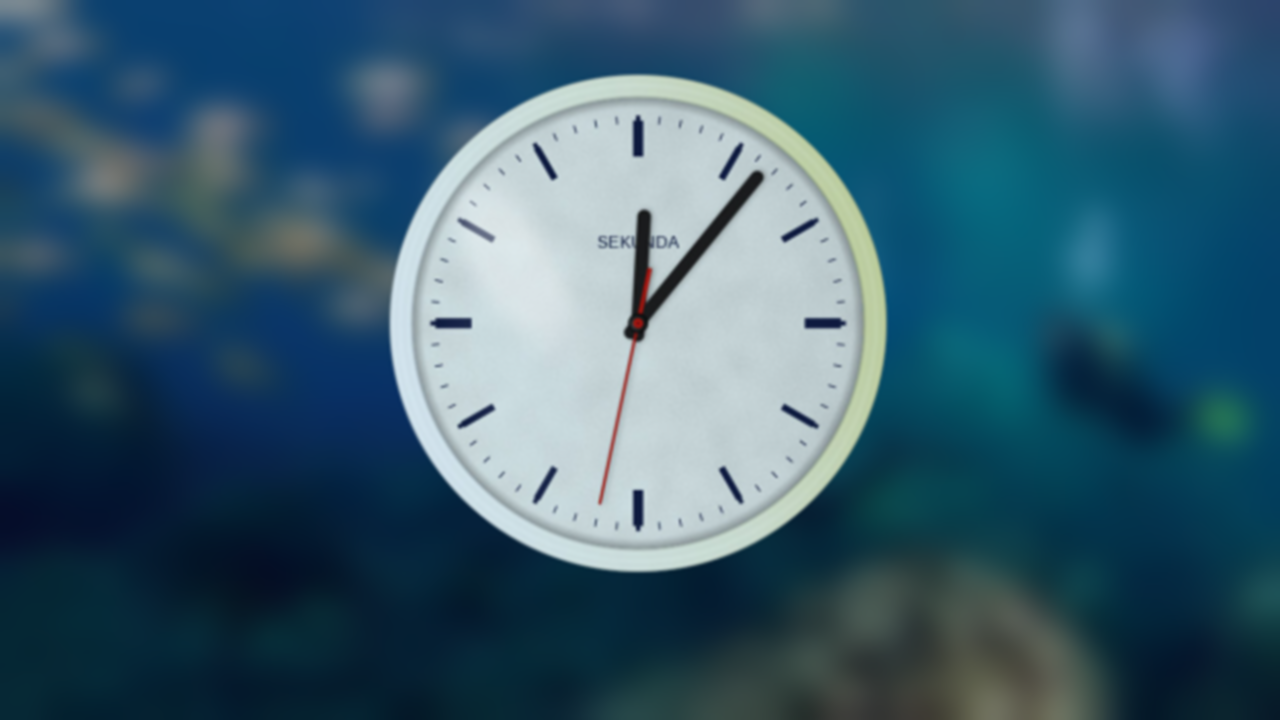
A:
12.06.32
